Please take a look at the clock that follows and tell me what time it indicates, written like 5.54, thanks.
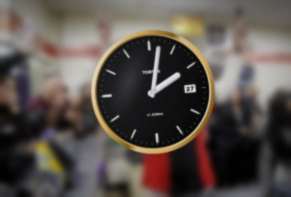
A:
2.02
